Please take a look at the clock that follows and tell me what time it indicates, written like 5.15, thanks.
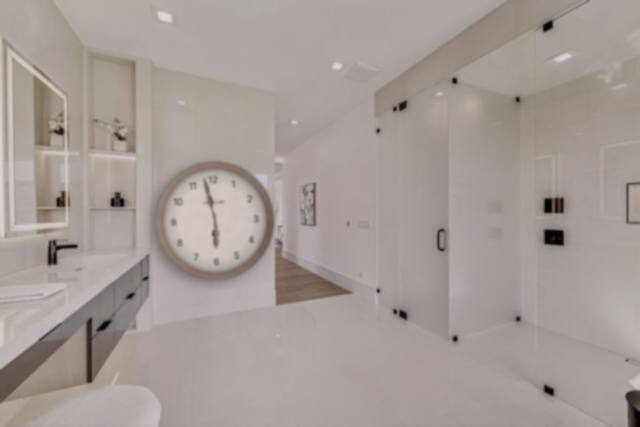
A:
5.58
